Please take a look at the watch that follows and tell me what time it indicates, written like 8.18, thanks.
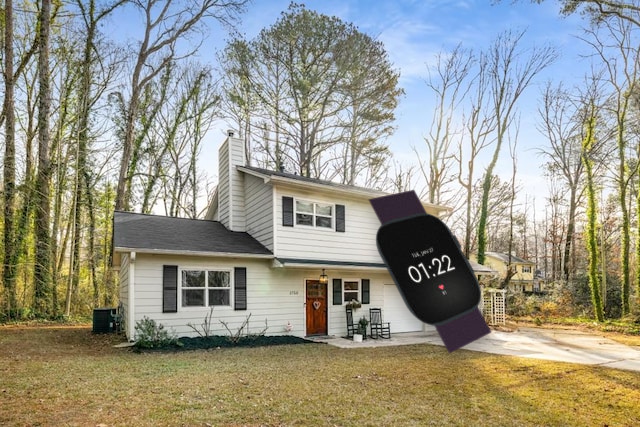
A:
1.22
